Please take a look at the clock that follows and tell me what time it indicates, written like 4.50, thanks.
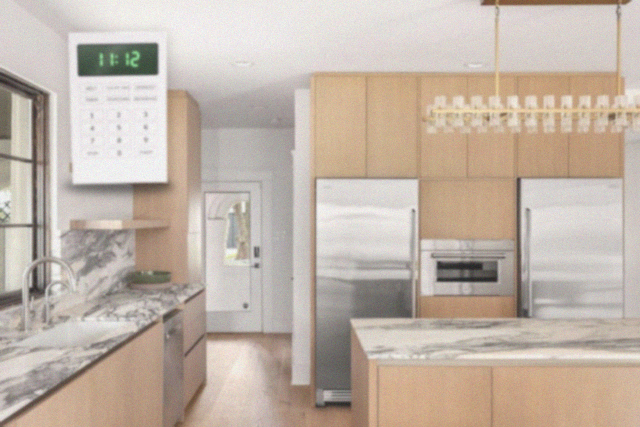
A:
11.12
